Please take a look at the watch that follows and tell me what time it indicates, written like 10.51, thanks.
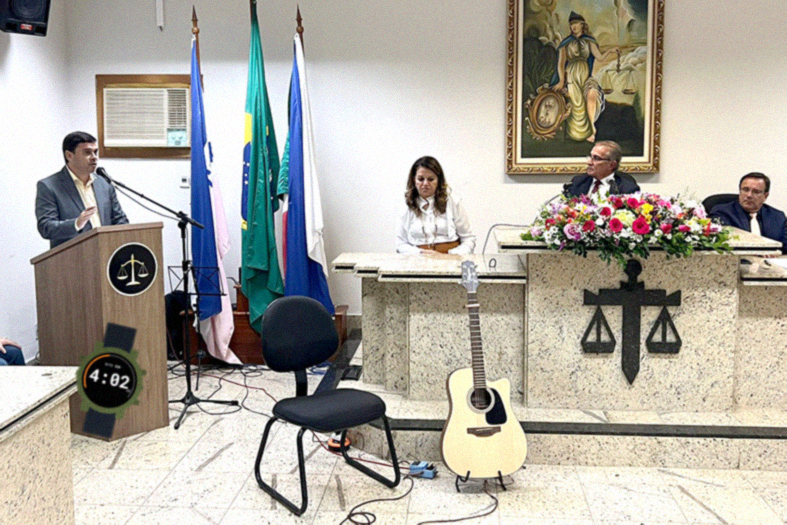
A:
4.02
